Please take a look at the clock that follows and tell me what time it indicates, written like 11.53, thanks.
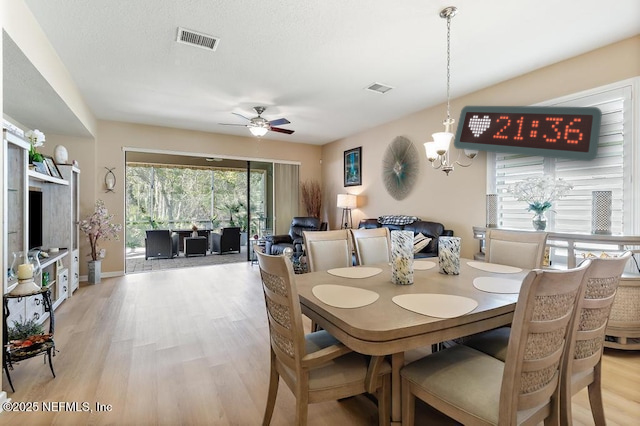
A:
21.36
